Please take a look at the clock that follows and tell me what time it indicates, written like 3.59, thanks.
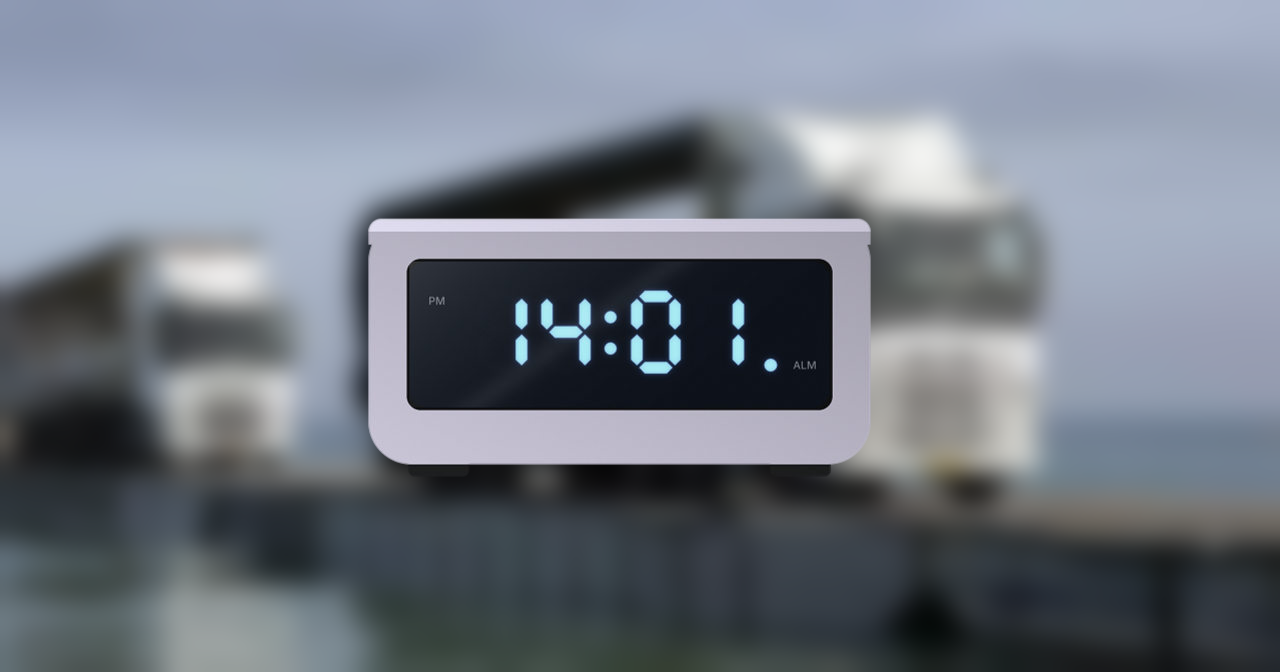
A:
14.01
